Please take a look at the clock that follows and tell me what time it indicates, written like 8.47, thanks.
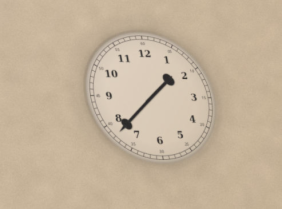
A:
1.38
